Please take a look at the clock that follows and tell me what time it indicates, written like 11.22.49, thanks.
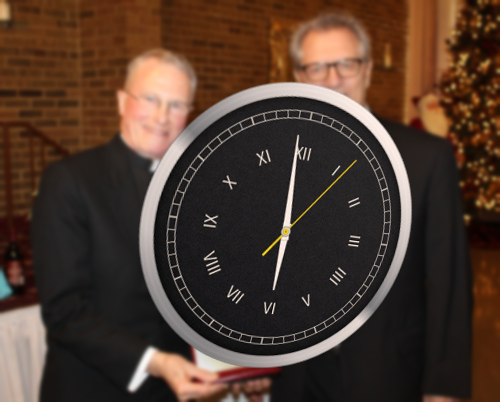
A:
5.59.06
